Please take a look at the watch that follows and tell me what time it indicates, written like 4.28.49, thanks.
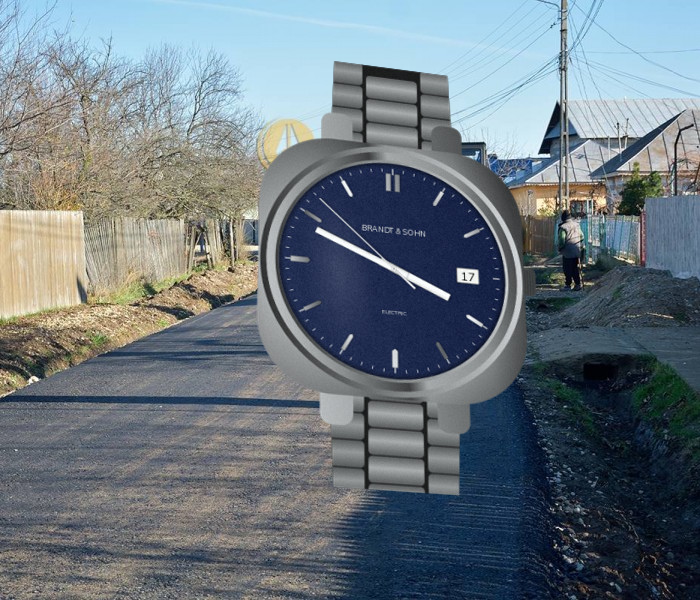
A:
3.48.52
